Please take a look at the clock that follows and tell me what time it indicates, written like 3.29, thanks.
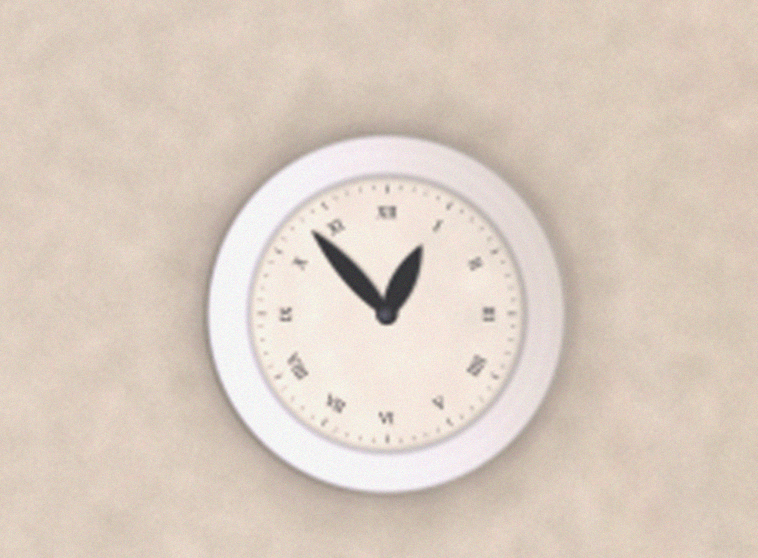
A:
12.53
